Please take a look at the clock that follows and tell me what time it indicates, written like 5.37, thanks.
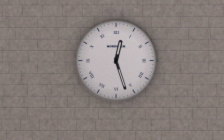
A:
12.27
